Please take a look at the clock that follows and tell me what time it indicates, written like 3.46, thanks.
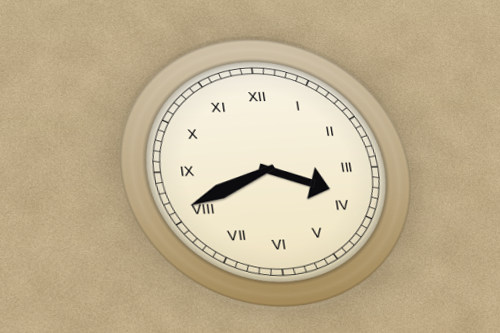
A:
3.41
